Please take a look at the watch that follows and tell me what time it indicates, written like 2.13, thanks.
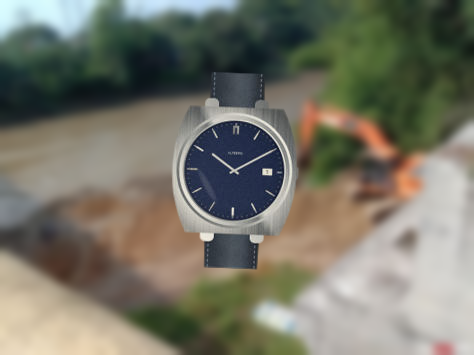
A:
10.10
